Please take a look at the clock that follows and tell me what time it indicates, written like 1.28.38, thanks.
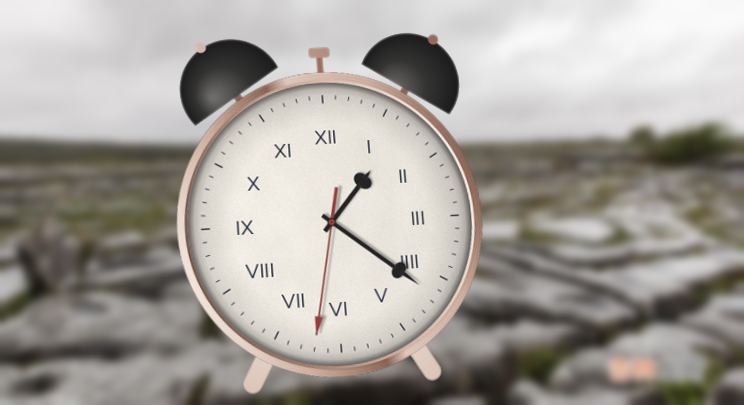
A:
1.21.32
